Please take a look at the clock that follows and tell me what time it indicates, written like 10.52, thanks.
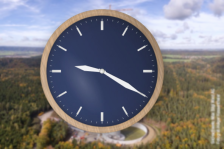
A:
9.20
